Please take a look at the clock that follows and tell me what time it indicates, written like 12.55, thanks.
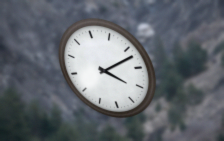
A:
4.12
